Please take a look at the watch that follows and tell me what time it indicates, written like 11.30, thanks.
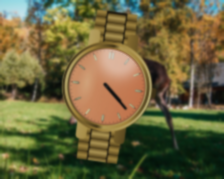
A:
4.22
